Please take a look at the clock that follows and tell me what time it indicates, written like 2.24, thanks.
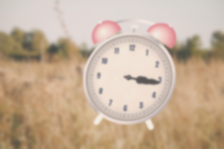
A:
3.16
